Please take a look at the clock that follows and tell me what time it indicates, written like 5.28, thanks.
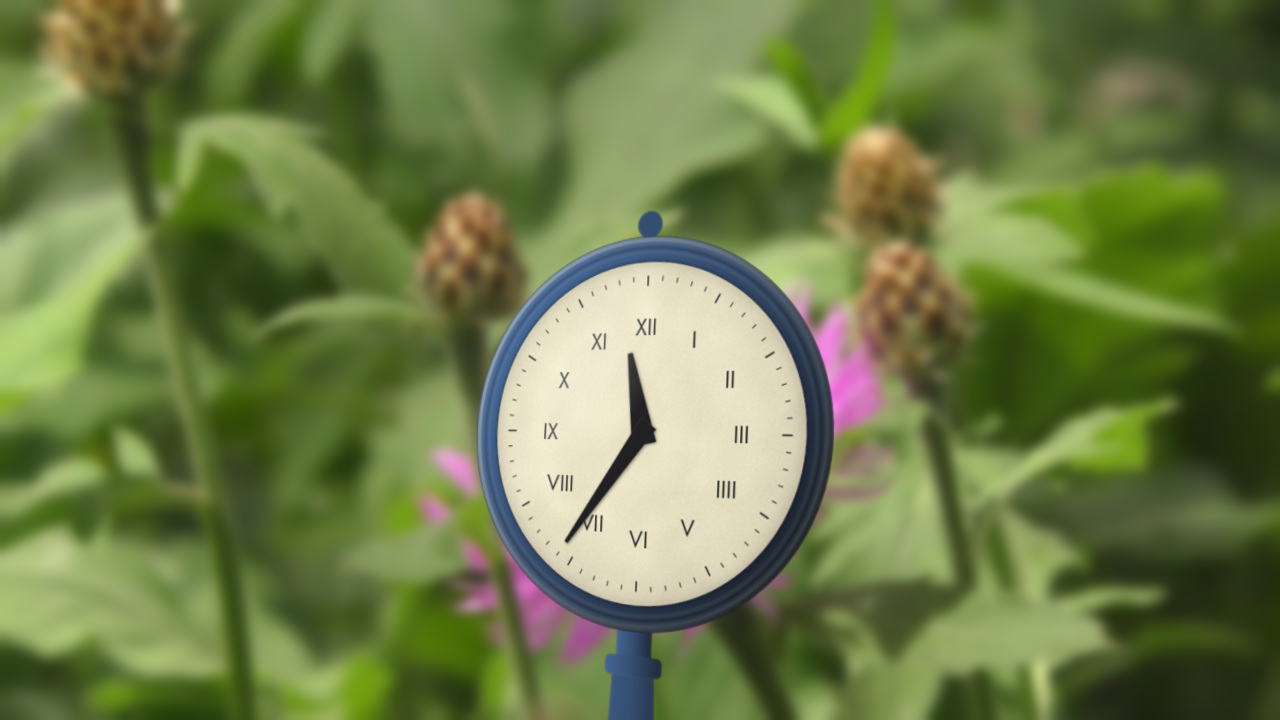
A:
11.36
